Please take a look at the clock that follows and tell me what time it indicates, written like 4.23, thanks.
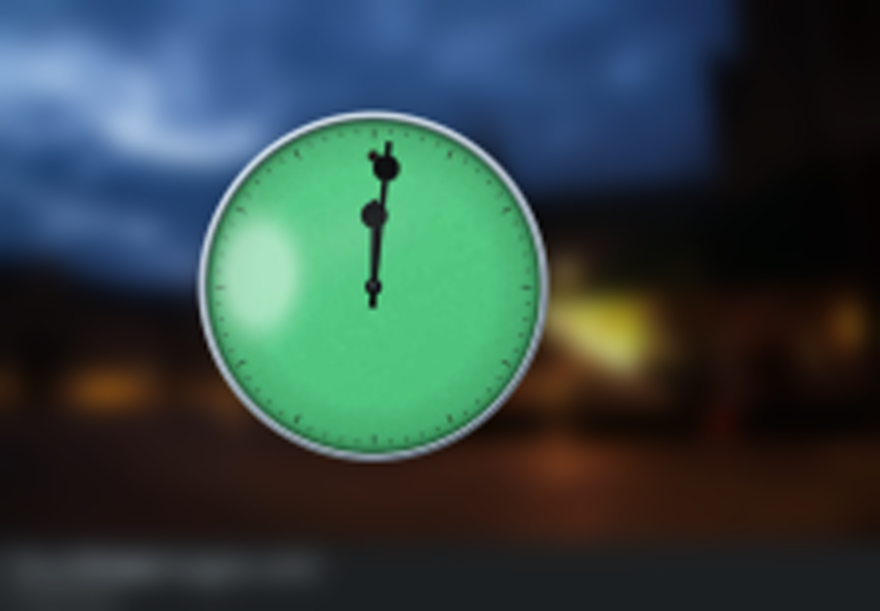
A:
12.01
